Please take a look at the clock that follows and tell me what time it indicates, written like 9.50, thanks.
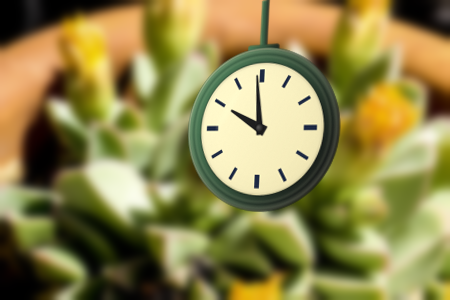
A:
9.59
